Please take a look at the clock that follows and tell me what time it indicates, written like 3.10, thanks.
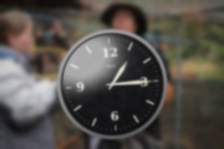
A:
1.15
